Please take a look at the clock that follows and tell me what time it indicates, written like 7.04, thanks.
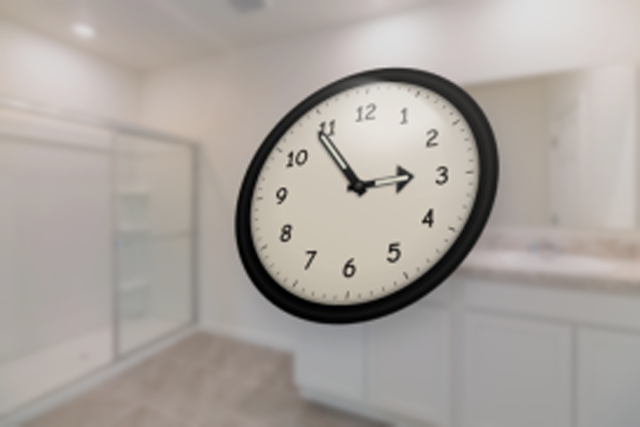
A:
2.54
